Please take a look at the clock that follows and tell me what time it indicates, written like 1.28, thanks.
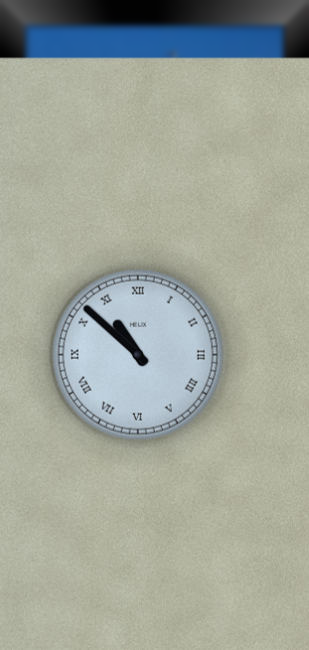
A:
10.52
